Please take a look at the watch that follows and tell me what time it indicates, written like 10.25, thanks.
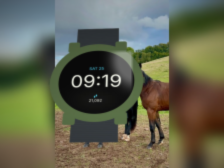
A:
9.19
